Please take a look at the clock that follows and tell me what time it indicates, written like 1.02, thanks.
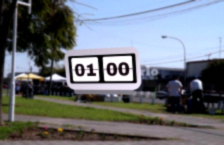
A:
1.00
